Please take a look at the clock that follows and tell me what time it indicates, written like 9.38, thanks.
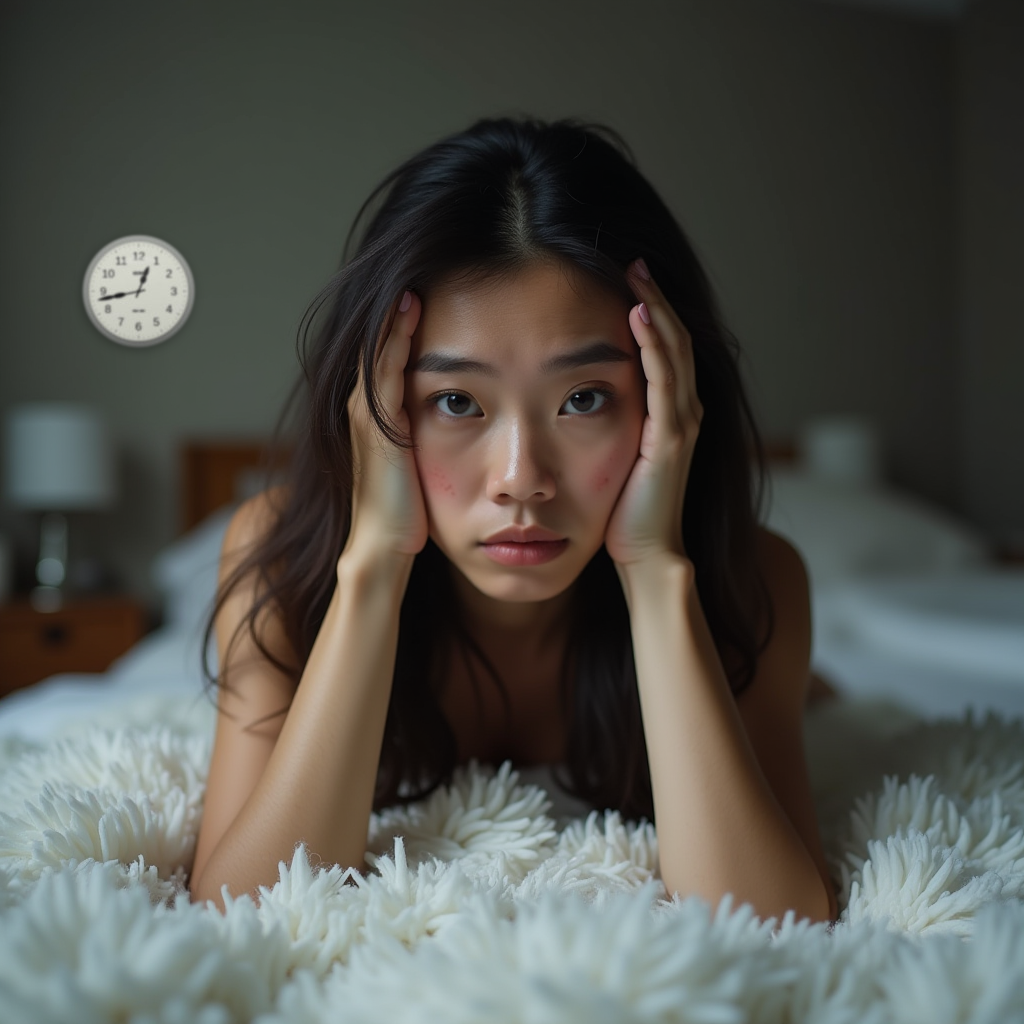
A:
12.43
